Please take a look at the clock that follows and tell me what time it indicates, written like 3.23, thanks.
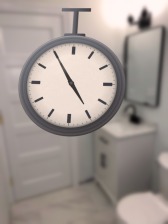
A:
4.55
